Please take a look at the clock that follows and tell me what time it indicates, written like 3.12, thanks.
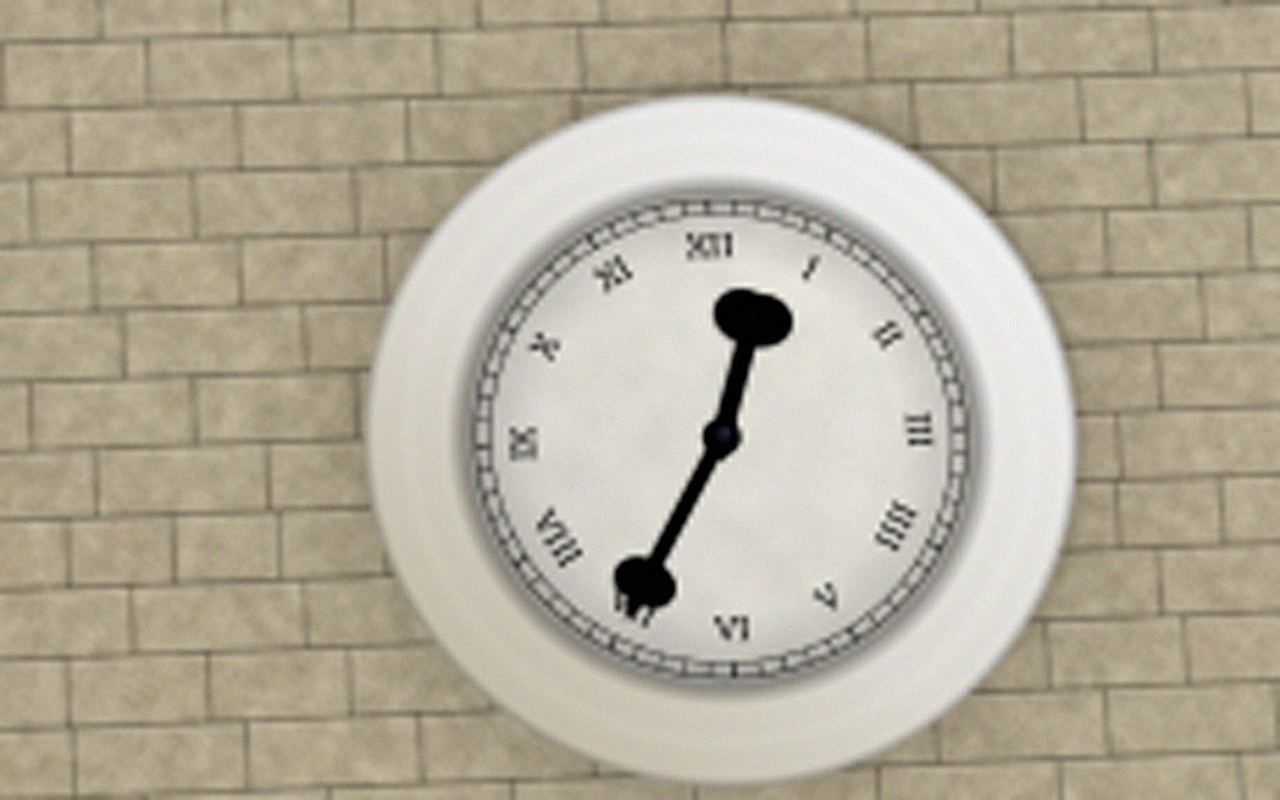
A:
12.35
